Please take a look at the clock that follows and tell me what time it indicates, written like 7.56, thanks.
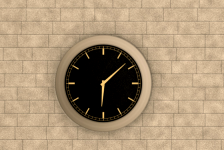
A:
6.08
